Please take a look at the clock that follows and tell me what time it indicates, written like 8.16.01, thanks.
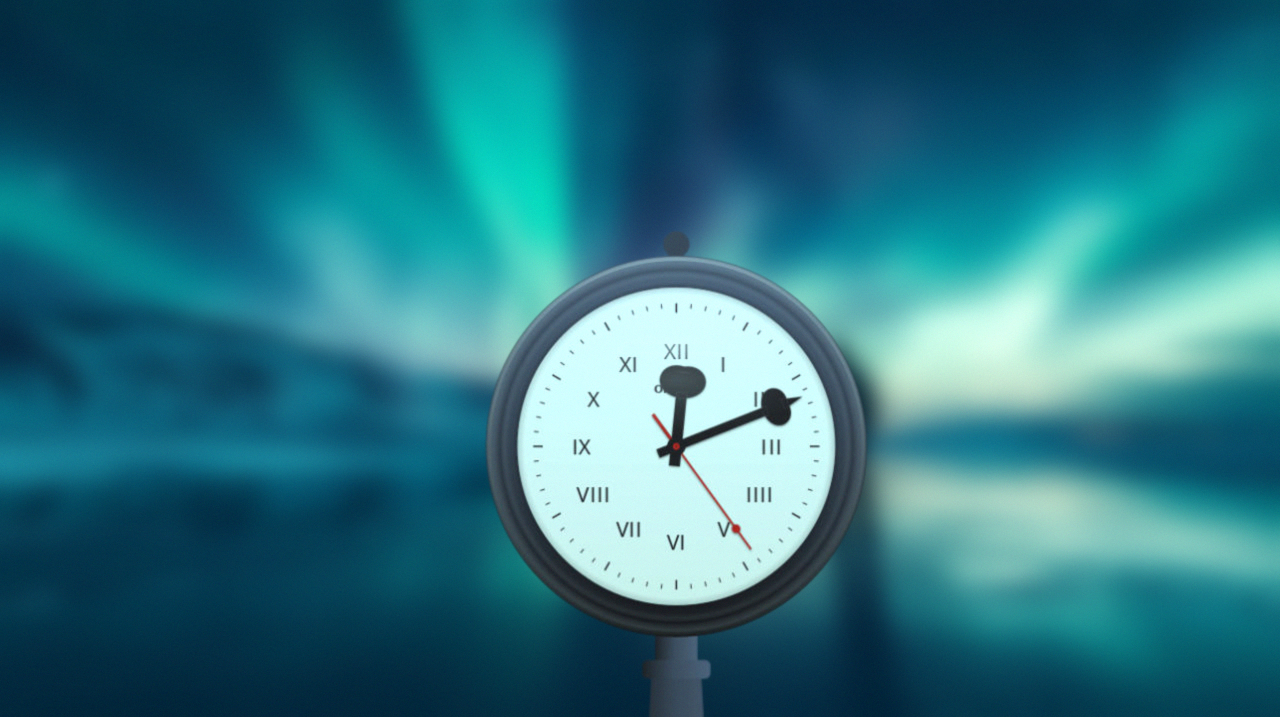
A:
12.11.24
